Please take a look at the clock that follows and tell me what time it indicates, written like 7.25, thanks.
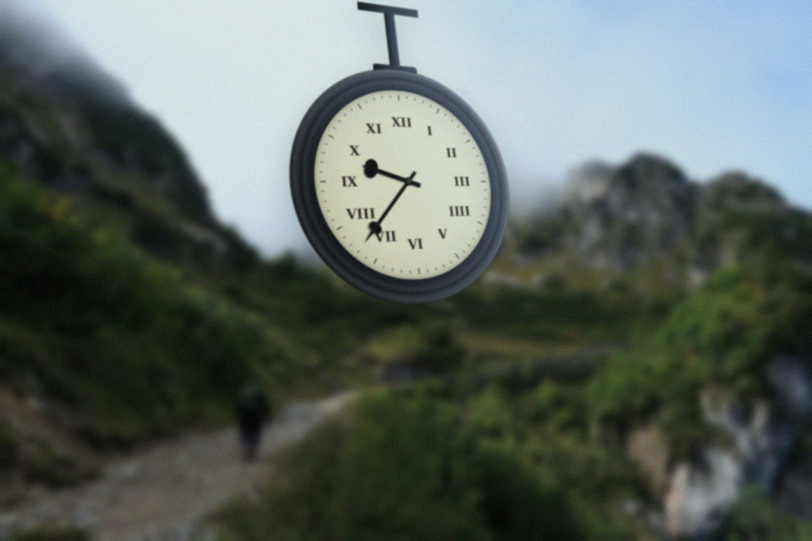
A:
9.37
